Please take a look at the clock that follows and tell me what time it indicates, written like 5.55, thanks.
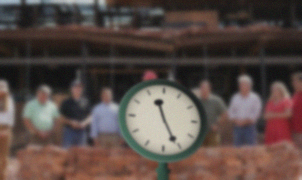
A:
11.26
